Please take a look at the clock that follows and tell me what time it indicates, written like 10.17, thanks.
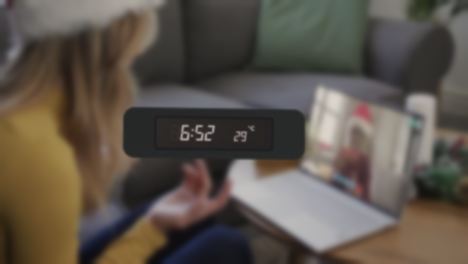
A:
6.52
